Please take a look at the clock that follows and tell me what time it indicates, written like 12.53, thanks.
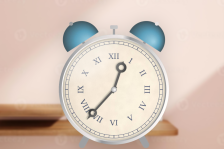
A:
12.37
